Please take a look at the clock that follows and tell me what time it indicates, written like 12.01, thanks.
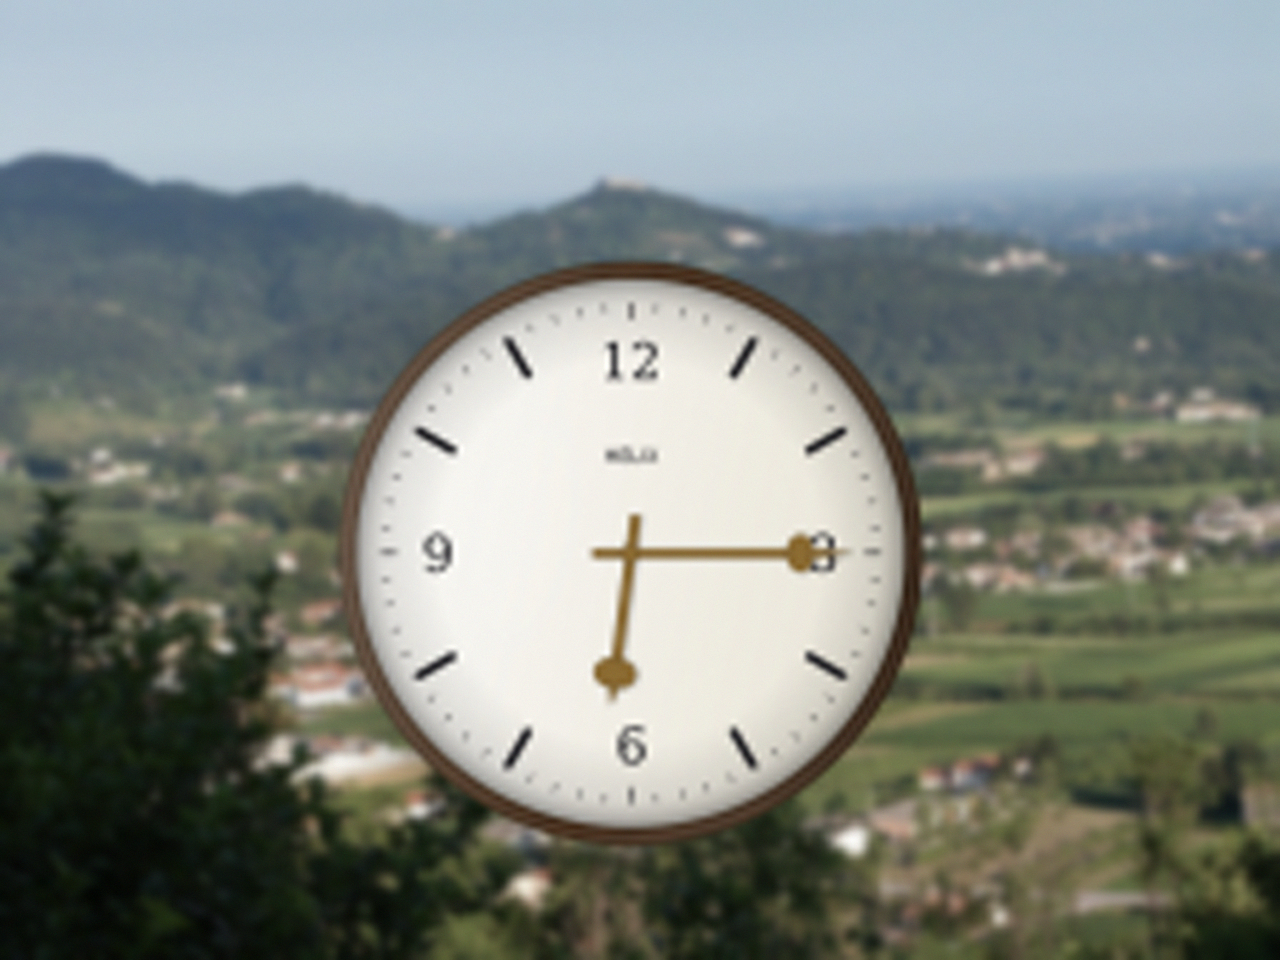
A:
6.15
